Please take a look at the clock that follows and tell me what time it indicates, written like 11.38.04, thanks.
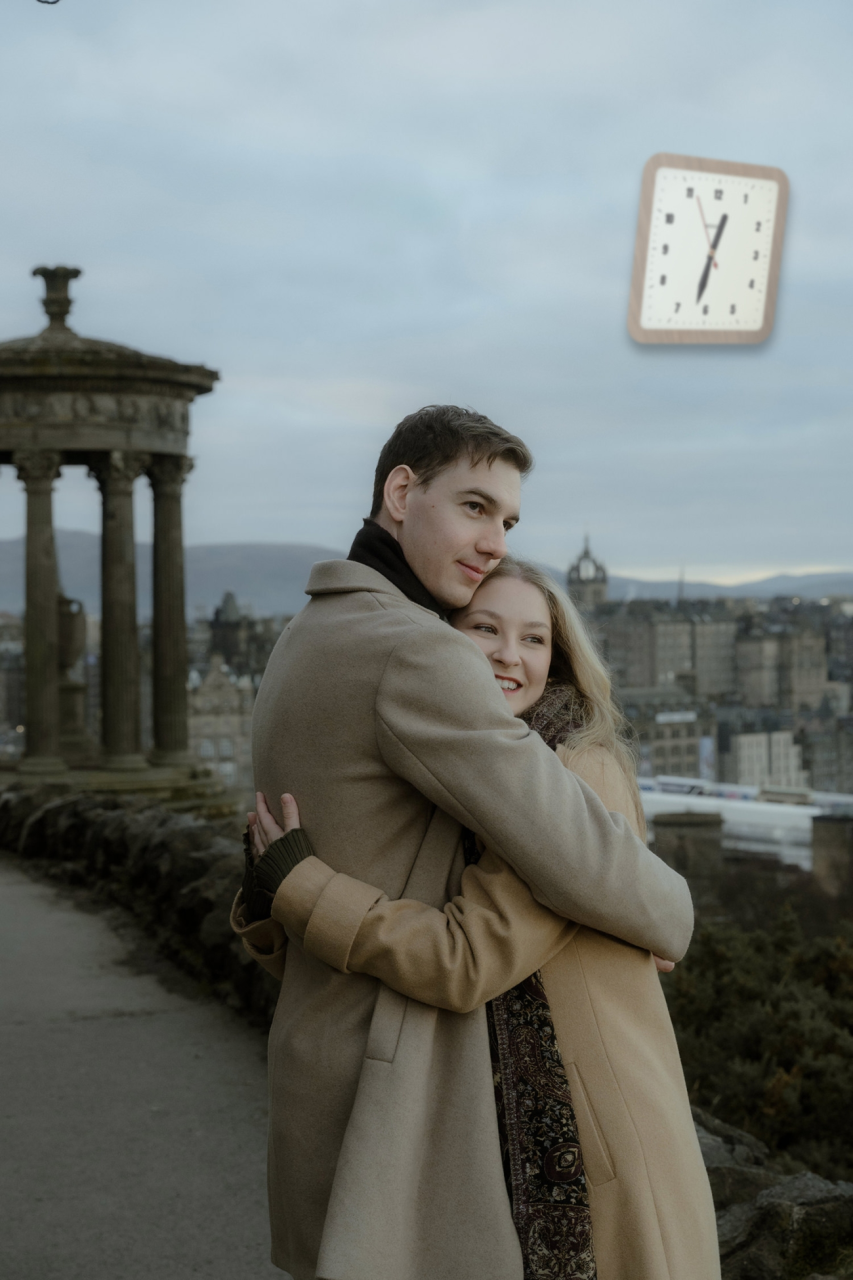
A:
12.31.56
